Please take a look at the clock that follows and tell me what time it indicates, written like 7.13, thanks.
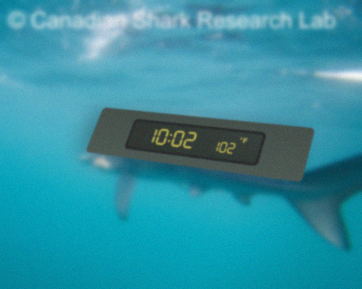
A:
10.02
